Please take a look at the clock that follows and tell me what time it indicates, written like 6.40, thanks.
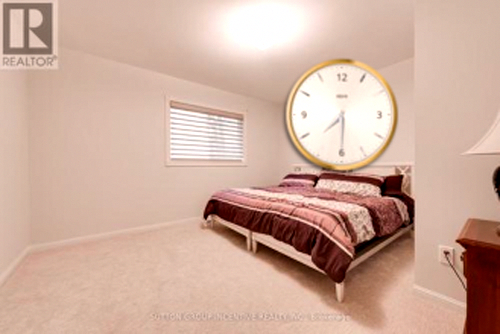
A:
7.30
